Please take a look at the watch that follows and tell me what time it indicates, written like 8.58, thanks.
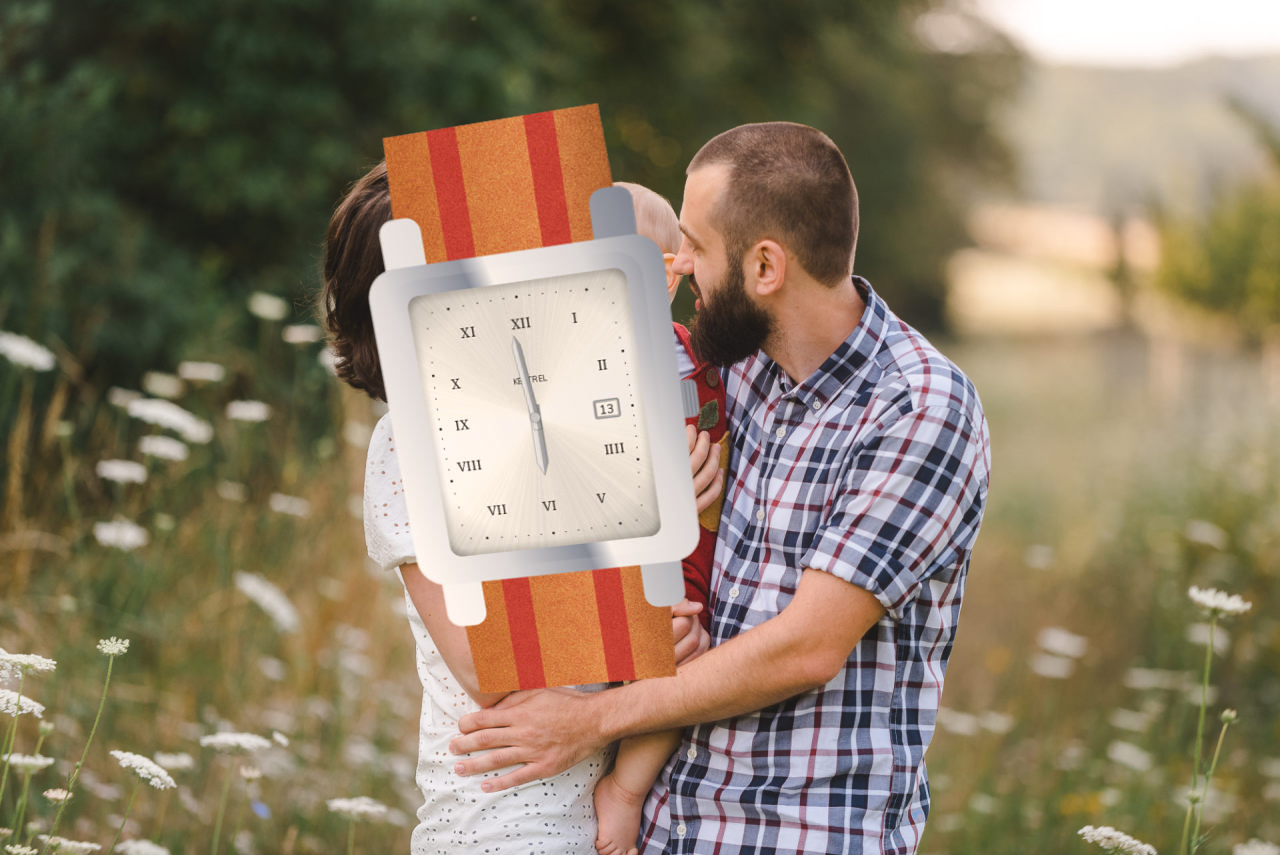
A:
5.59
